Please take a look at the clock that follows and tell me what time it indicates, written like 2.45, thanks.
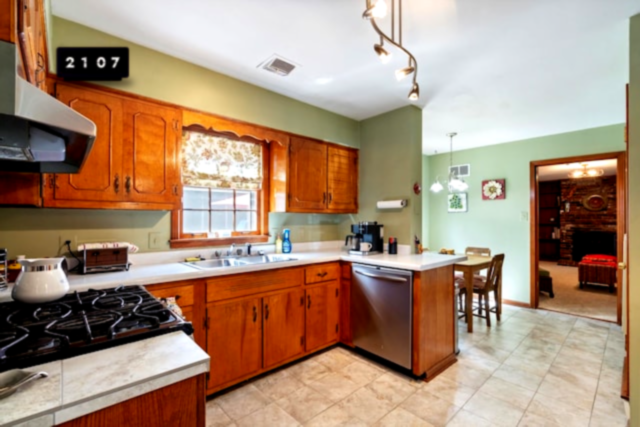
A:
21.07
